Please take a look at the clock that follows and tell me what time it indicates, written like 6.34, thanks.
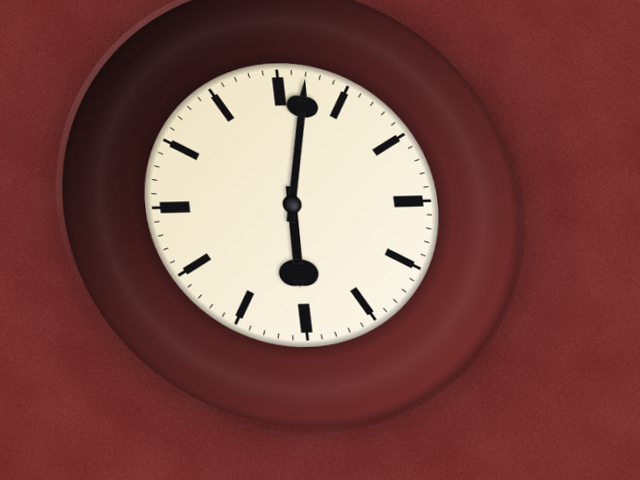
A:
6.02
